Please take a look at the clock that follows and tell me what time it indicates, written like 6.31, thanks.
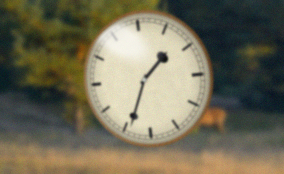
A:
1.34
